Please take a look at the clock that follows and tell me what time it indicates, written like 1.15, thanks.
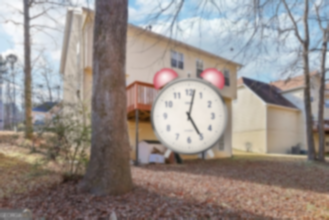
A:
5.02
